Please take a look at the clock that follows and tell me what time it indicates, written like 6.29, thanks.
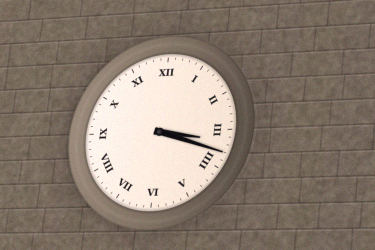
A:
3.18
